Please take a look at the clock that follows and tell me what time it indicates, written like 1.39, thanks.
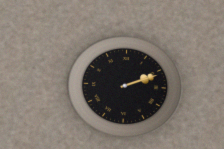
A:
2.11
